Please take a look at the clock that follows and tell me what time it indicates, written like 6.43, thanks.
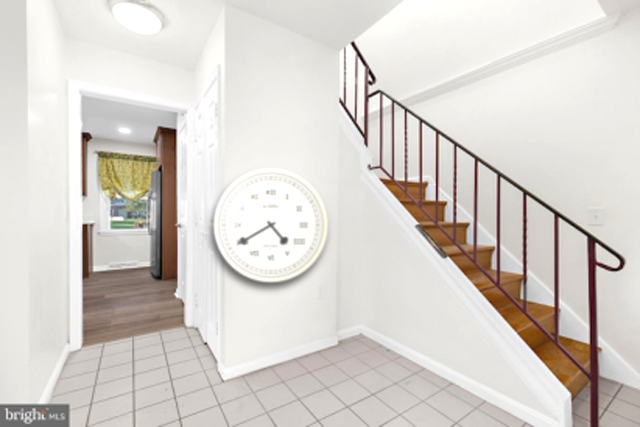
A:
4.40
